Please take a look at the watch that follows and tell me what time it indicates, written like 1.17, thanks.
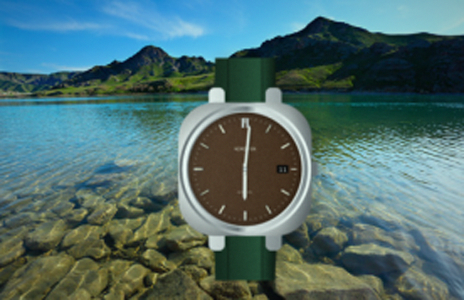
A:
6.01
